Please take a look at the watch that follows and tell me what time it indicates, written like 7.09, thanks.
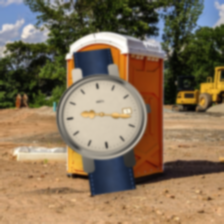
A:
9.17
